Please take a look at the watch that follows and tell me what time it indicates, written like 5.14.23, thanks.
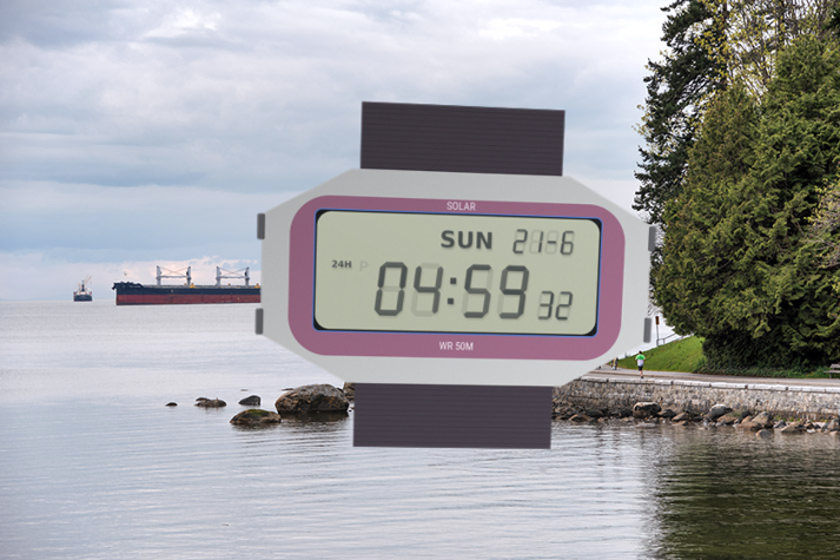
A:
4.59.32
